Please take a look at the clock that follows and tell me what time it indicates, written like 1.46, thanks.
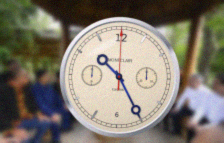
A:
10.25
